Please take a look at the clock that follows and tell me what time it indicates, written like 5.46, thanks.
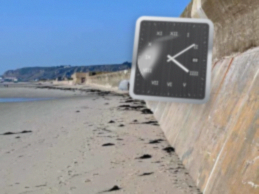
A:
4.09
